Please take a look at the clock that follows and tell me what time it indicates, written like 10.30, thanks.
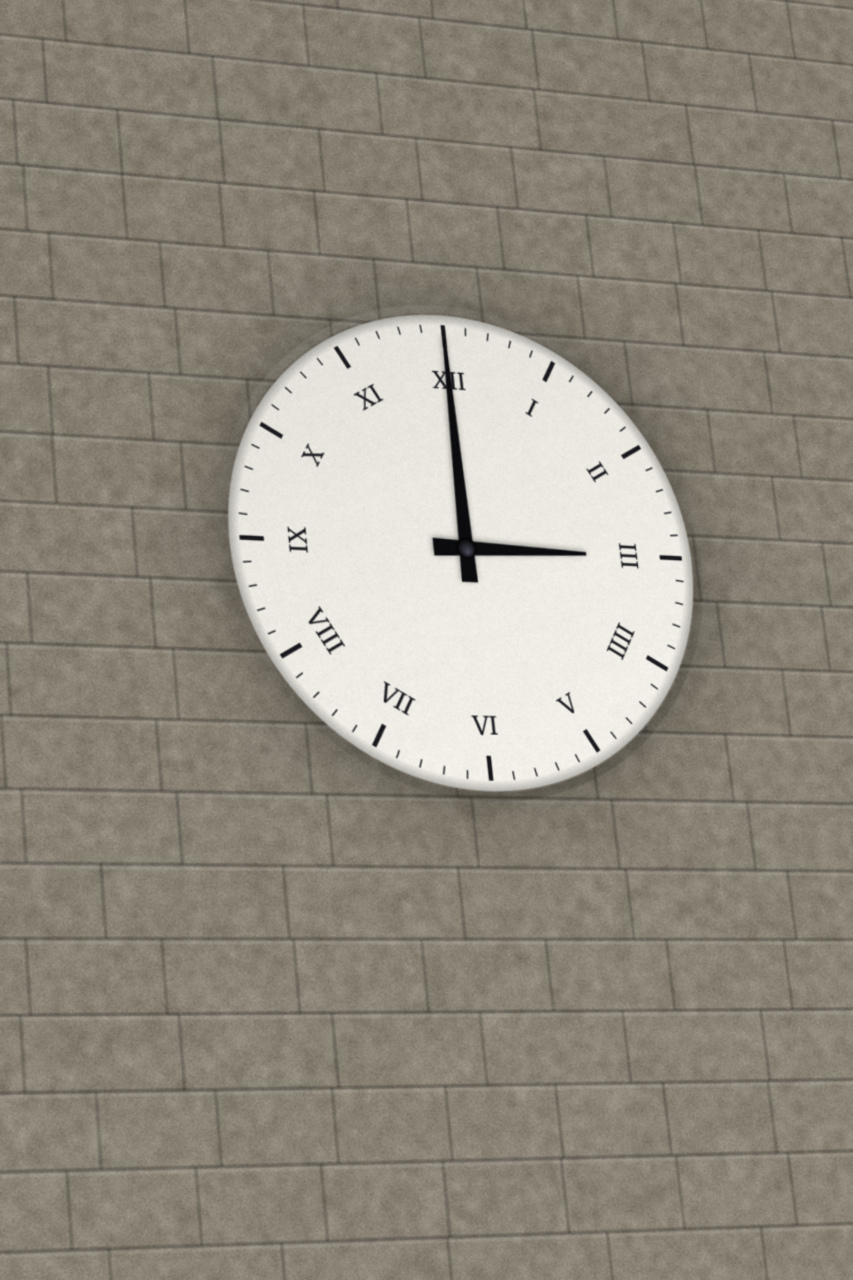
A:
3.00
